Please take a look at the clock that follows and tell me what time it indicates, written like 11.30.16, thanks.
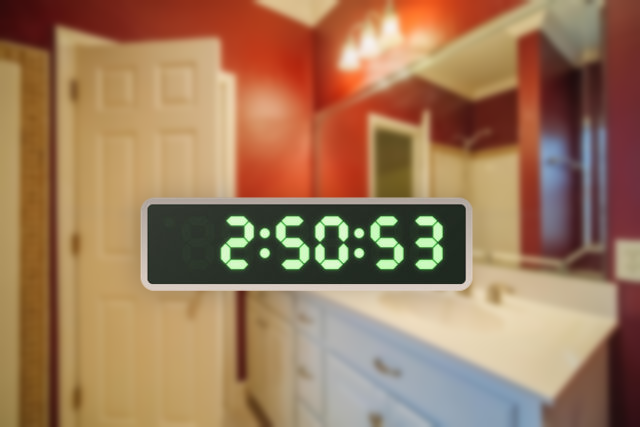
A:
2.50.53
